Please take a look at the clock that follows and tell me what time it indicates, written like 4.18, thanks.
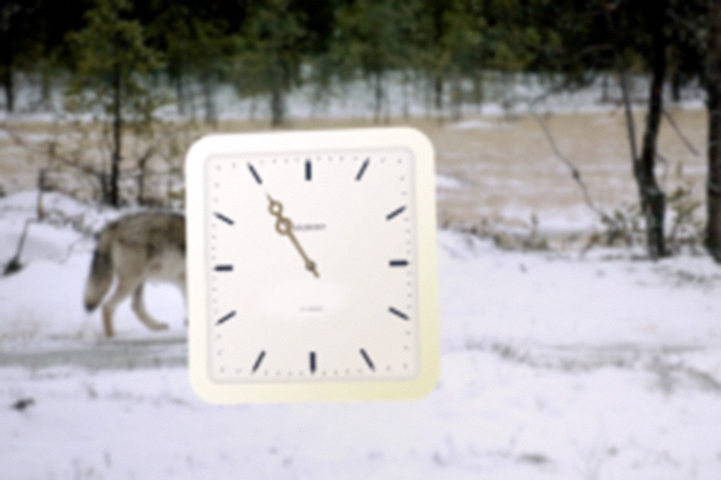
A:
10.55
